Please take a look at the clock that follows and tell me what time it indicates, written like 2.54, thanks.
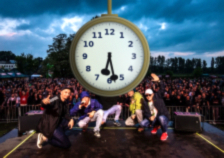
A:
6.28
